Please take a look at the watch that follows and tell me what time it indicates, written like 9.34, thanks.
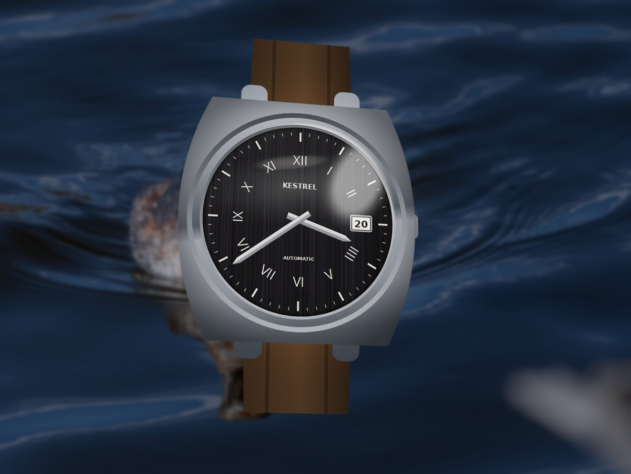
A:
3.39
